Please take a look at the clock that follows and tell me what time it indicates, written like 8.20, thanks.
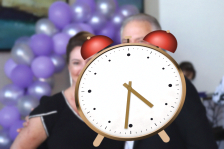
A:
4.31
